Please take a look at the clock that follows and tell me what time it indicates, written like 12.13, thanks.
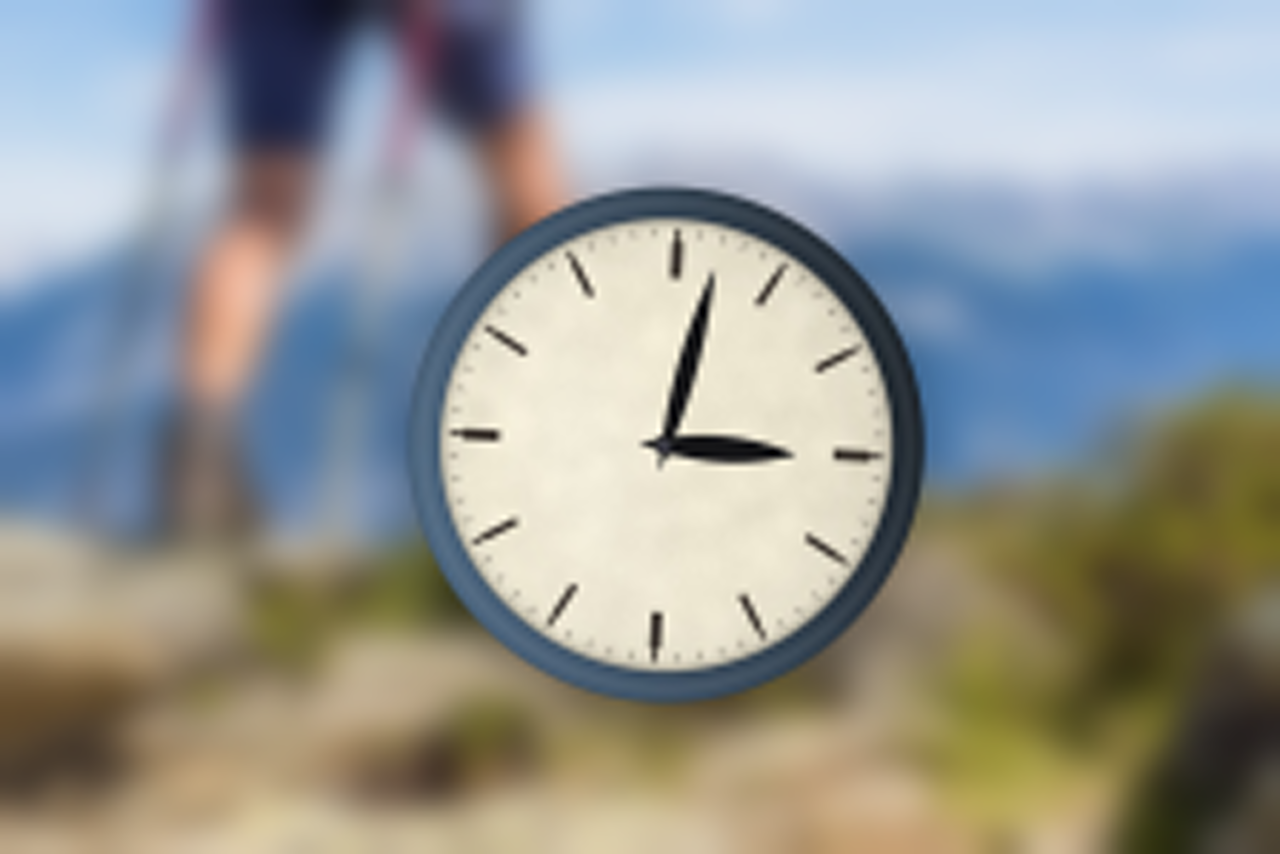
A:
3.02
